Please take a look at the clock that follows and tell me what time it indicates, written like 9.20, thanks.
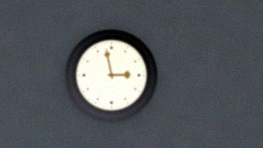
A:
2.58
